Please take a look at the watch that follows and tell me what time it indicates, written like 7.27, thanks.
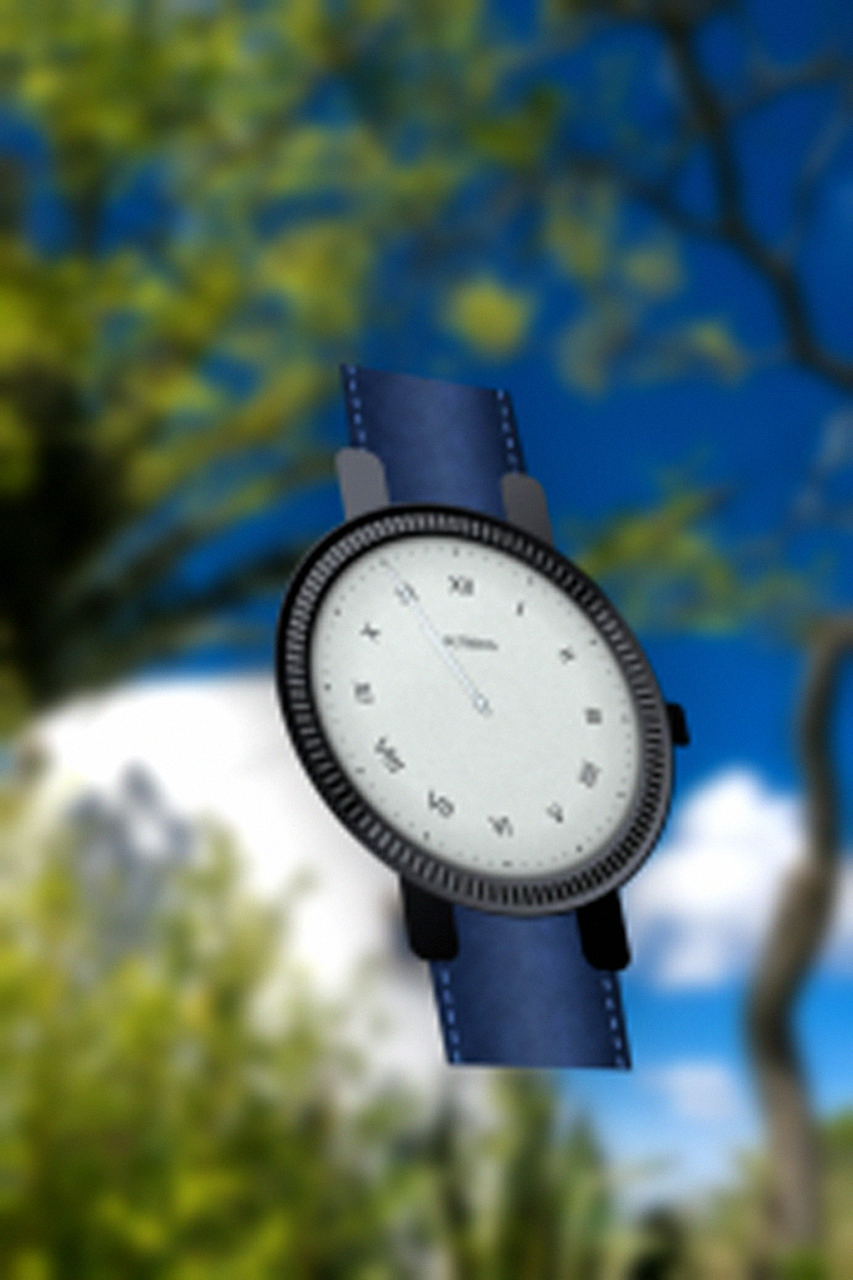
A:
10.55
